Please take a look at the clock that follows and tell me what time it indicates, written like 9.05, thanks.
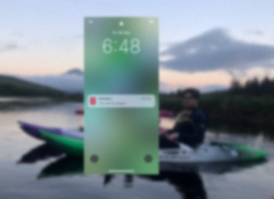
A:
6.48
